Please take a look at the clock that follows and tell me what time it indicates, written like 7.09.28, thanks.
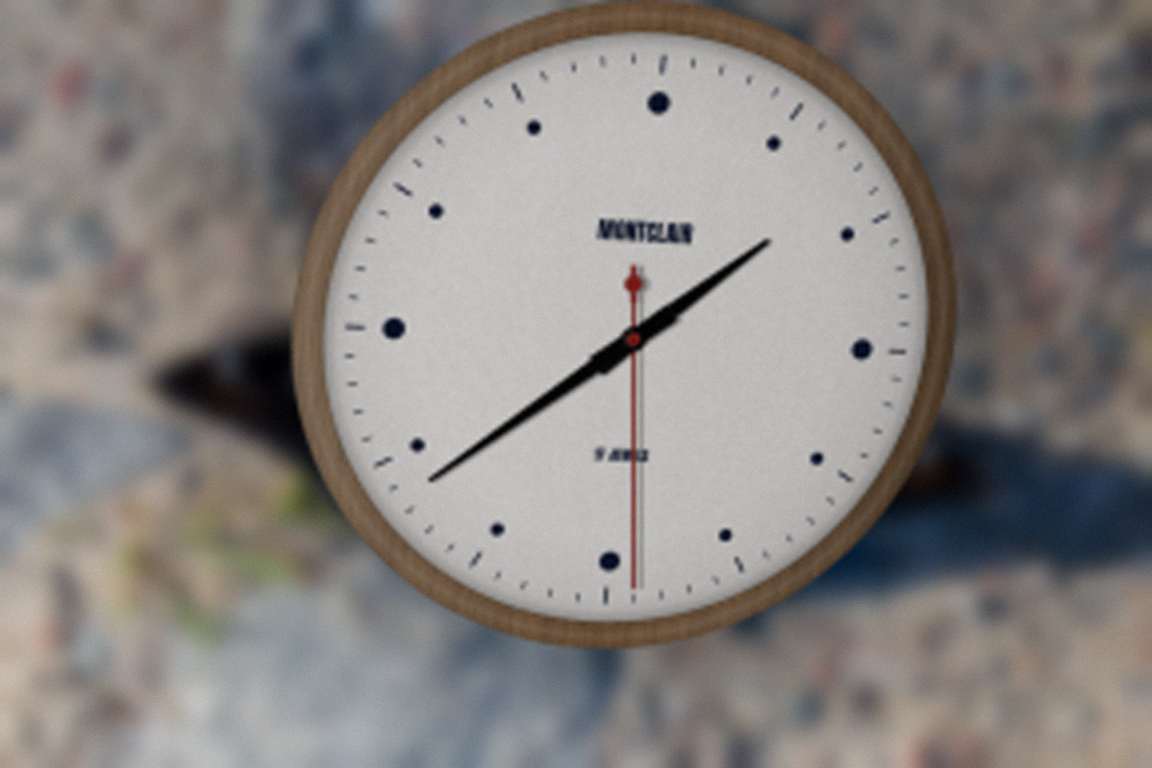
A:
1.38.29
